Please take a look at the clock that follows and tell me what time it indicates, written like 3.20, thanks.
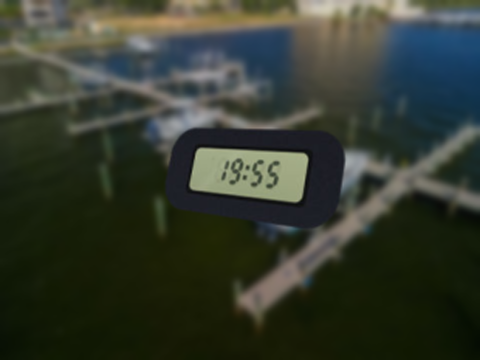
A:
19.55
